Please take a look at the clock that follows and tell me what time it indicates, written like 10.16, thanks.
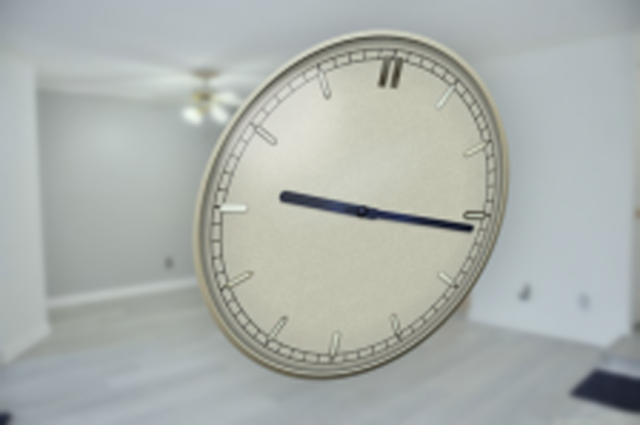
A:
9.16
